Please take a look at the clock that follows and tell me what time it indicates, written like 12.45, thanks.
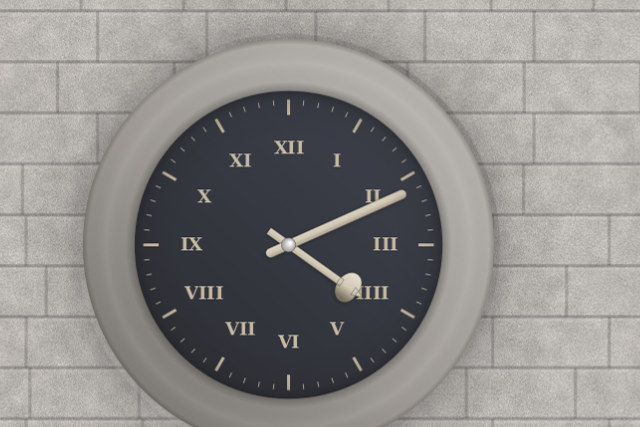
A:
4.11
